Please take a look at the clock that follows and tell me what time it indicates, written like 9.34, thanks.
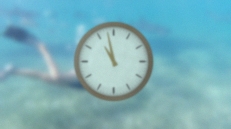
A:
10.58
